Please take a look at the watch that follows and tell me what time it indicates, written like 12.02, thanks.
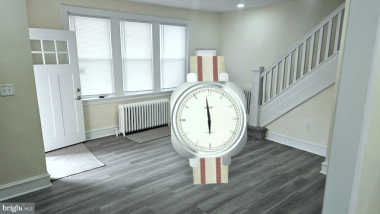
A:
5.59
